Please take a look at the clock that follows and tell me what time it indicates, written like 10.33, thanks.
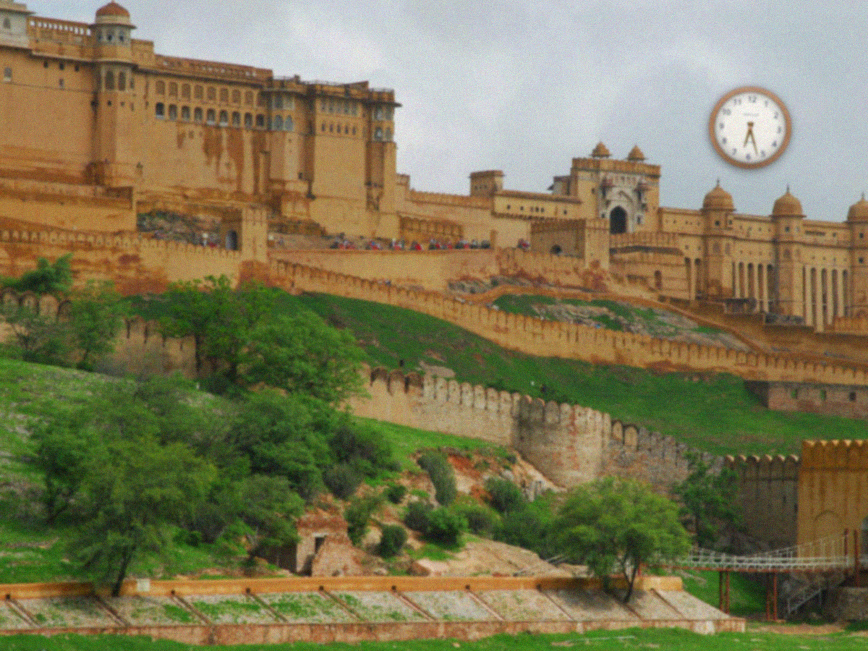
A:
6.27
